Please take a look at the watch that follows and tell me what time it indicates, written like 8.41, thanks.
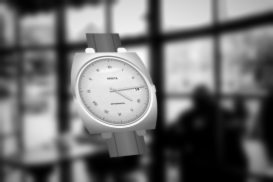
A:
4.14
